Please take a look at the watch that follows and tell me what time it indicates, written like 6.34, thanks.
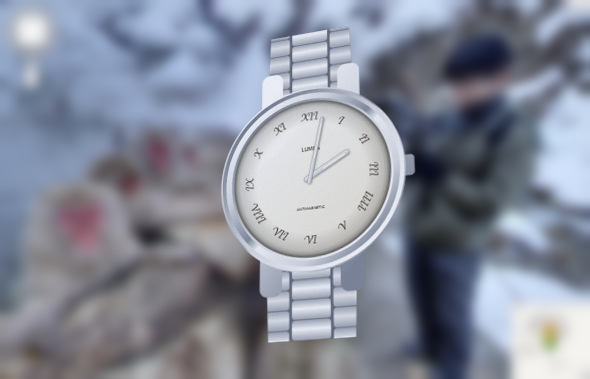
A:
2.02
